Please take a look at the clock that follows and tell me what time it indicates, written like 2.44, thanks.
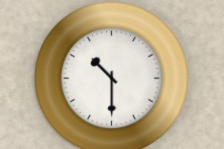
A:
10.30
